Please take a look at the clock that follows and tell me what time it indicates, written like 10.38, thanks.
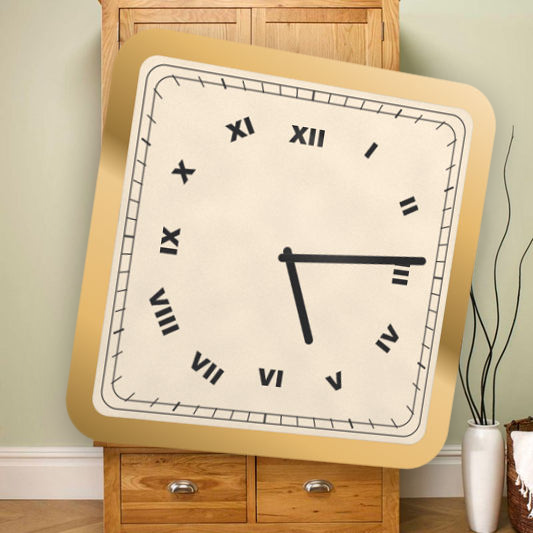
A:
5.14
